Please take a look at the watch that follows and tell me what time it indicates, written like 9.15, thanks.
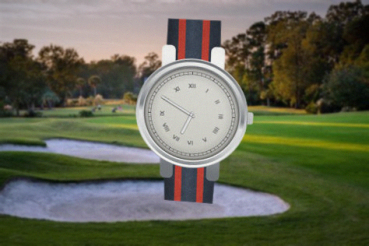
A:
6.50
